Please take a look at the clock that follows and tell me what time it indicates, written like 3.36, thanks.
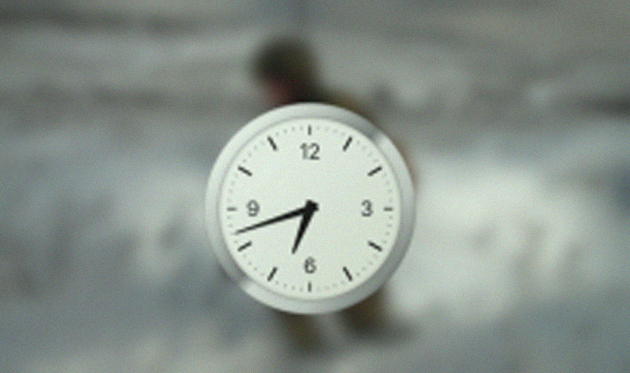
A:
6.42
